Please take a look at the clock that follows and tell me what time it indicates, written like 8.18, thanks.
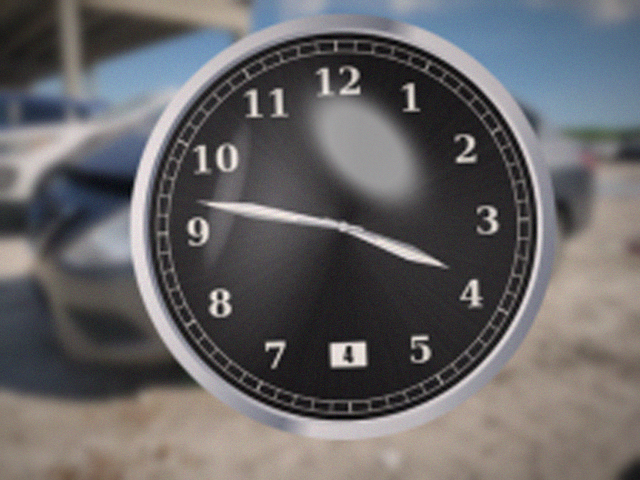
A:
3.47
